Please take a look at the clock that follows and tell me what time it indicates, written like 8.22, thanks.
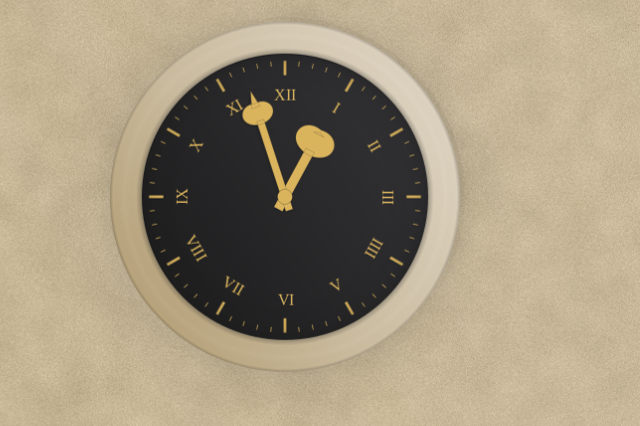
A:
12.57
